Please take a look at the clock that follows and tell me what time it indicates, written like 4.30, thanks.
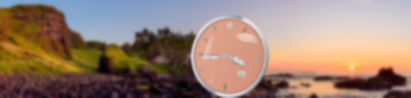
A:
3.44
